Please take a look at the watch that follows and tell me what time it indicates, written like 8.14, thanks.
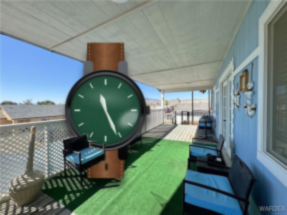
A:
11.26
